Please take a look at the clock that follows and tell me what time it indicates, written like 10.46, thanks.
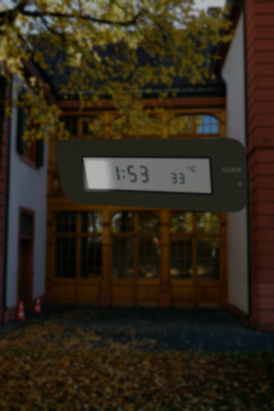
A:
1.53
